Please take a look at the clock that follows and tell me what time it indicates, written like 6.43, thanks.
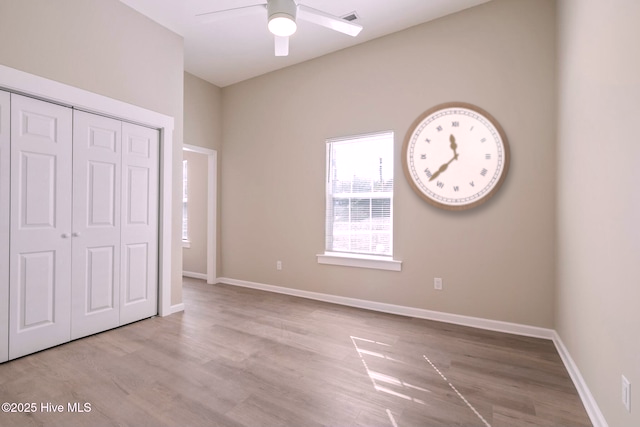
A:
11.38
